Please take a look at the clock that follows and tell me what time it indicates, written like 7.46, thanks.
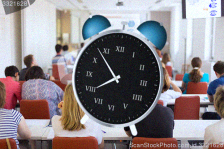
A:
7.53
